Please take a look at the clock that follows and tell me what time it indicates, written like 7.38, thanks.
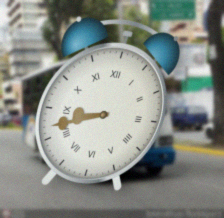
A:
8.42
